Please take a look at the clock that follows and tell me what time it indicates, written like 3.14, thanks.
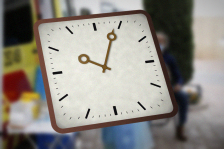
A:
10.04
